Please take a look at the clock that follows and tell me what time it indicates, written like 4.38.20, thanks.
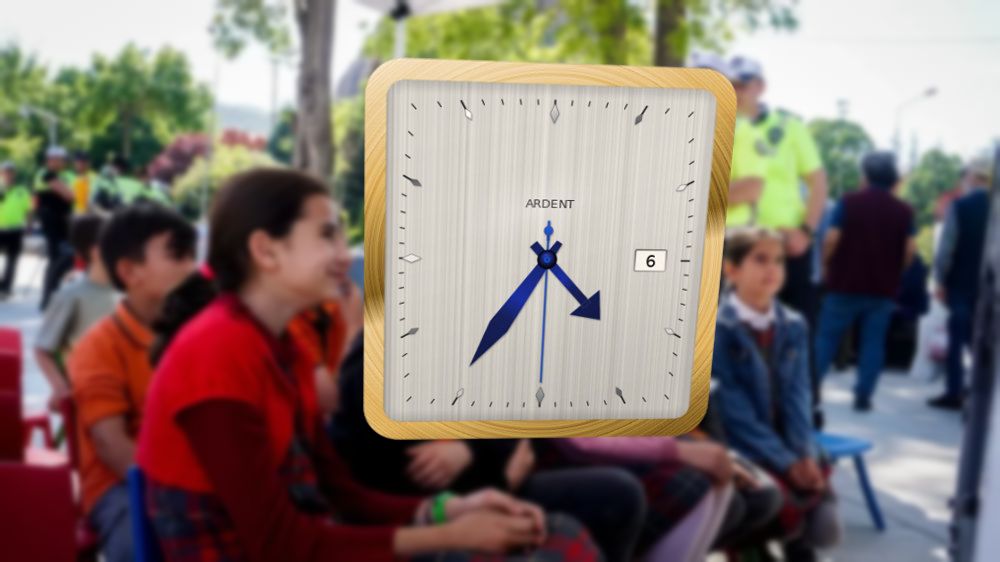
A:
4.35.30
